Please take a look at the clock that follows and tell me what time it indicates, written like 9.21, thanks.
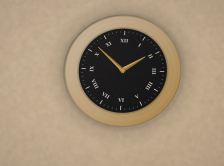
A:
1.52
